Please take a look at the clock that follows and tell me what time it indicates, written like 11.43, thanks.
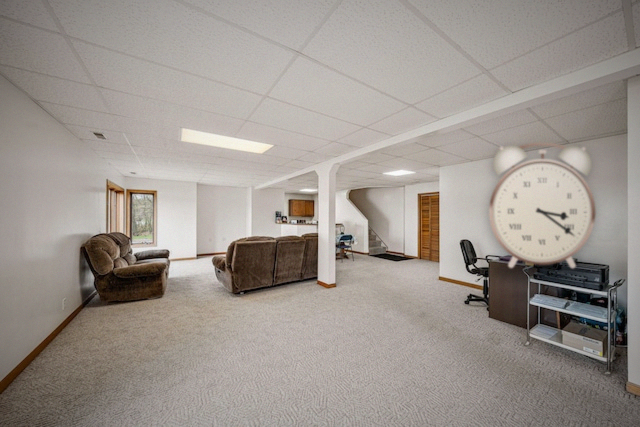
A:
3.21
